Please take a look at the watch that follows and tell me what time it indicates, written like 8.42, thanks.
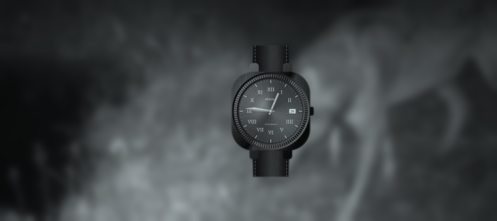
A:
12.46
